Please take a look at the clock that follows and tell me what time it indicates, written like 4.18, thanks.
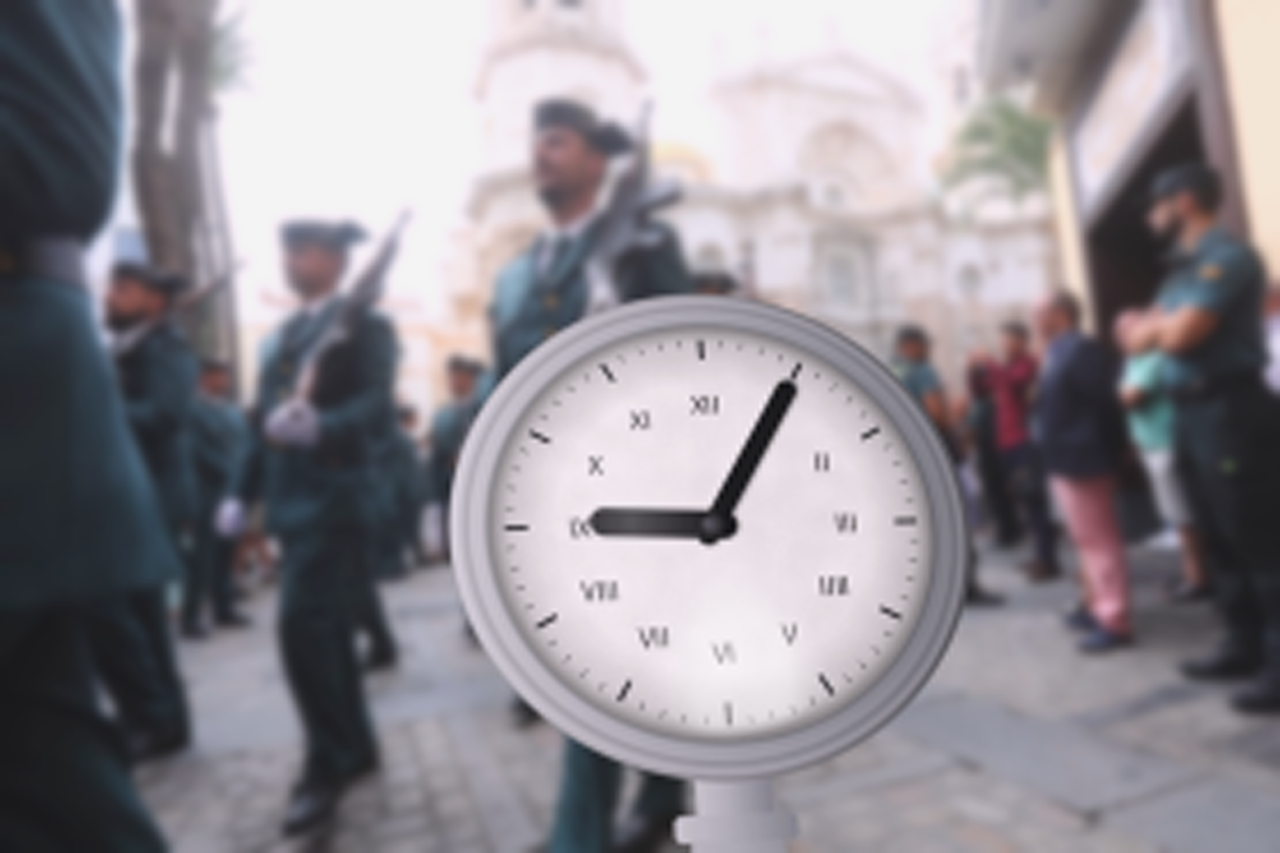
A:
9.05
